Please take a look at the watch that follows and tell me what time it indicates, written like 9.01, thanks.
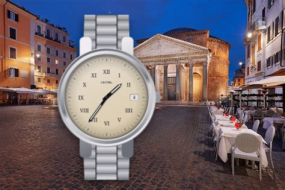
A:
1.36
